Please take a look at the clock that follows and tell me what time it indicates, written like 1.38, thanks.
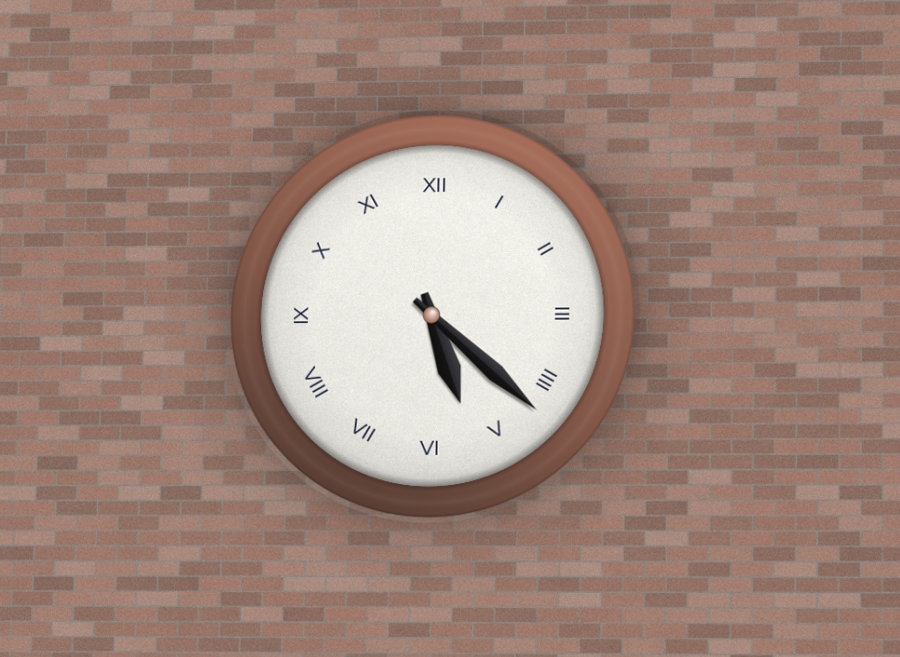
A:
5.22
